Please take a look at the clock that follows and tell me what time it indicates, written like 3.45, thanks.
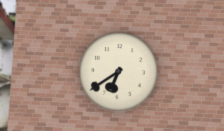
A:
6.39
